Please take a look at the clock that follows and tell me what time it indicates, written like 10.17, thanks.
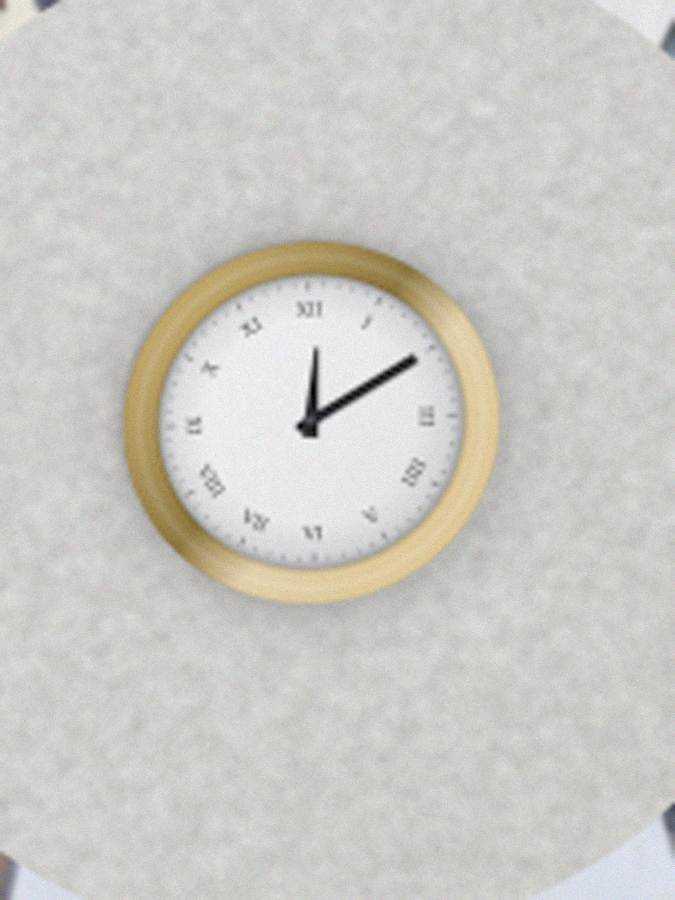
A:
12.10
